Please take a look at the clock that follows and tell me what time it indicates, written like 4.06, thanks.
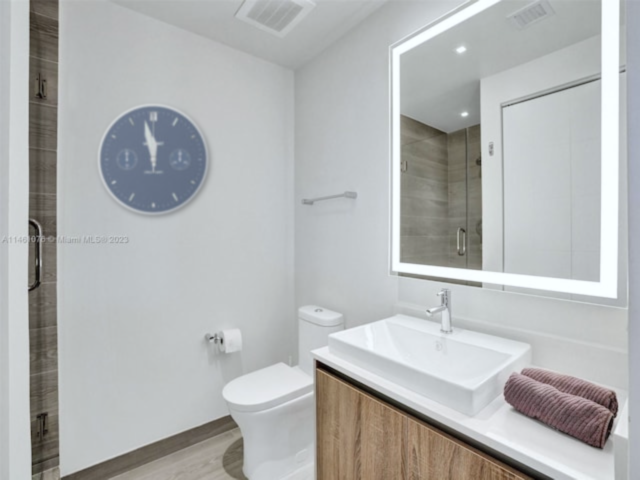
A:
11.58
